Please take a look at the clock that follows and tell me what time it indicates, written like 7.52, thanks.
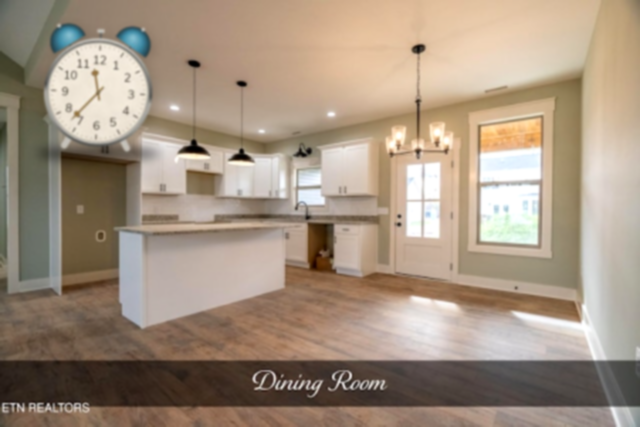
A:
11.37
